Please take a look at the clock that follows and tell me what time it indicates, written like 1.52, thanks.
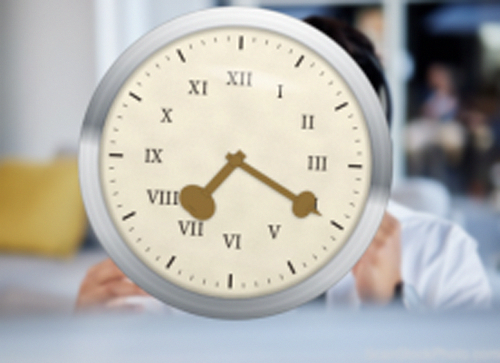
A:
7.20
